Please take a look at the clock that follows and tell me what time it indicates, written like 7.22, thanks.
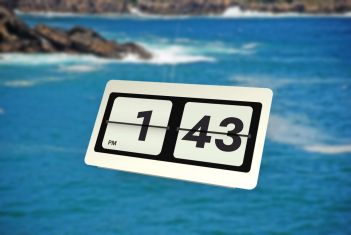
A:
1.43
